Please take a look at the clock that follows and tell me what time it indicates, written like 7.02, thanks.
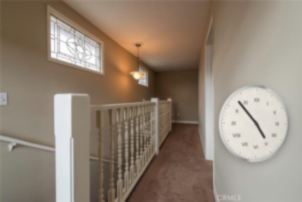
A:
4.53
